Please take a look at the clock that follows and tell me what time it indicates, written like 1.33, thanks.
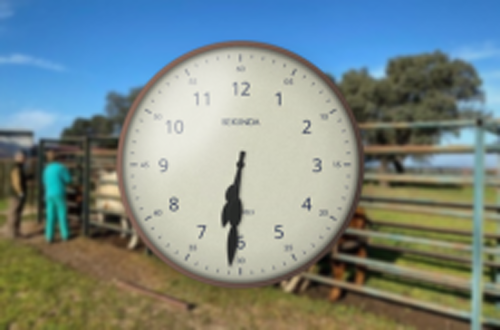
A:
6.31
